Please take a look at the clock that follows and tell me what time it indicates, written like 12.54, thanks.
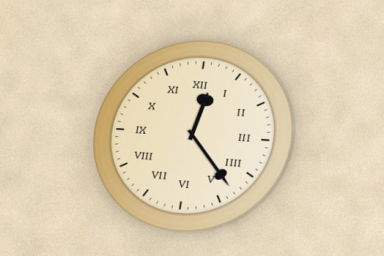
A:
12.23
